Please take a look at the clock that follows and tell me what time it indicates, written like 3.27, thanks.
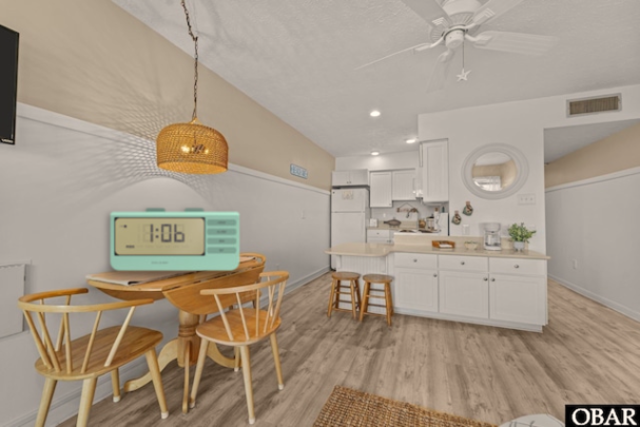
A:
1.06
